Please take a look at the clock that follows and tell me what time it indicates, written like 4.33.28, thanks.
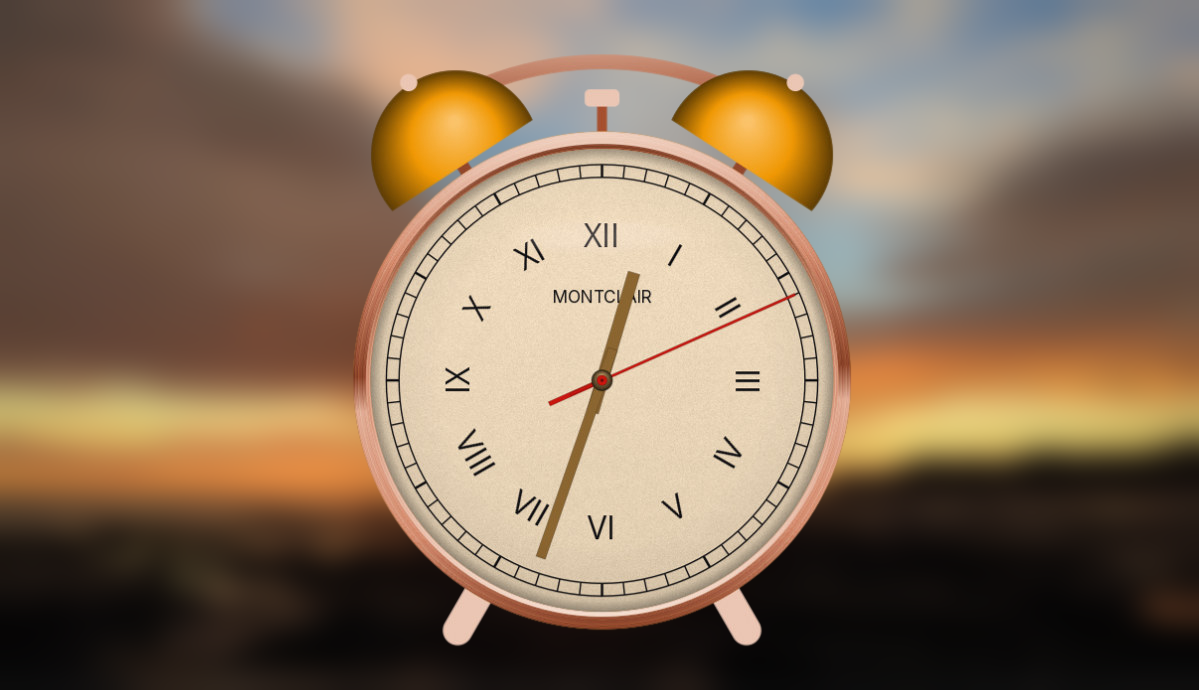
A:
12.33.11
